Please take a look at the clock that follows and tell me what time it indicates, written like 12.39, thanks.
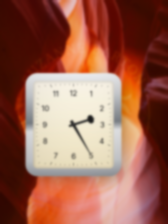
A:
2.25
